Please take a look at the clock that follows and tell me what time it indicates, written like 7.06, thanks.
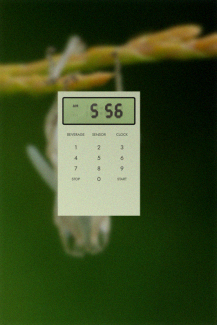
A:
5.56
